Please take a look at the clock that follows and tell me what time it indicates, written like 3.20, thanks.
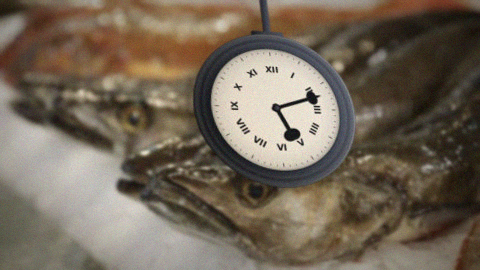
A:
5.12
